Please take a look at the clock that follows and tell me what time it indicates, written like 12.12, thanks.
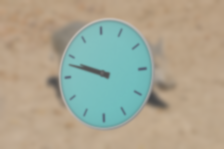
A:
9.48
